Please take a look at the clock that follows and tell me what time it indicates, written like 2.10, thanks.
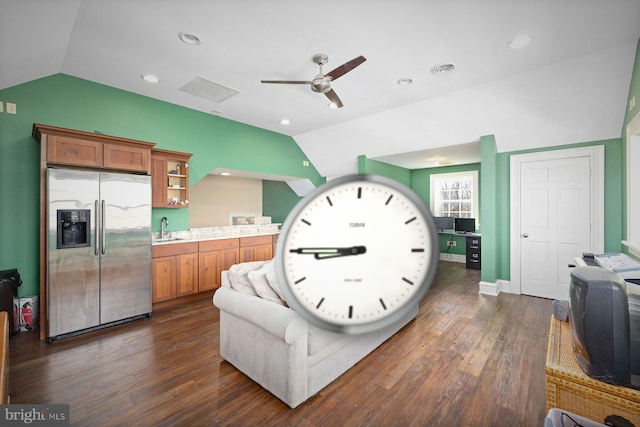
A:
8.45
